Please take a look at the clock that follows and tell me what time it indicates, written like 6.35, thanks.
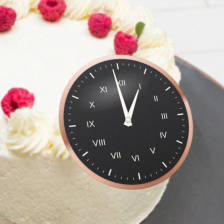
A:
12.59
